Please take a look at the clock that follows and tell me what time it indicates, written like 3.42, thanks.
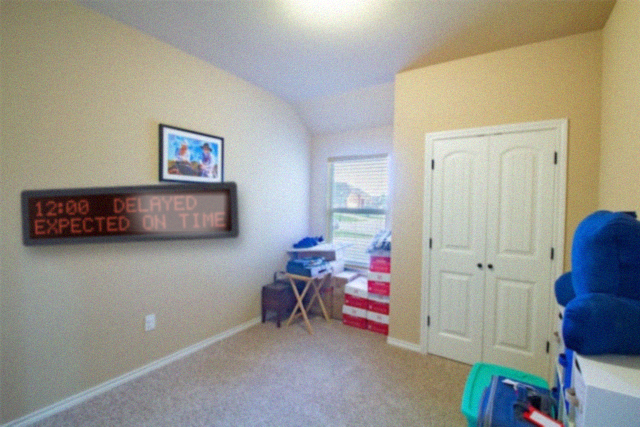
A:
12.00
